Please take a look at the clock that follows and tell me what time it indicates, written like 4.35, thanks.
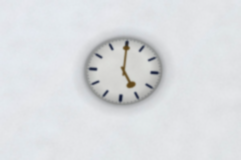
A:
5.00
